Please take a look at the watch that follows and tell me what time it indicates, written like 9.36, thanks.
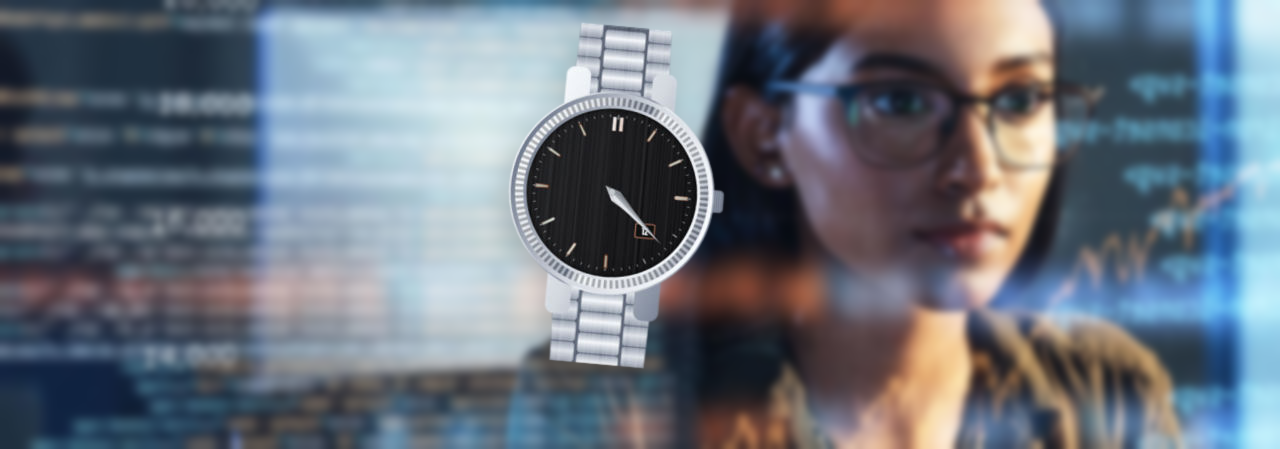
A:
4.22
